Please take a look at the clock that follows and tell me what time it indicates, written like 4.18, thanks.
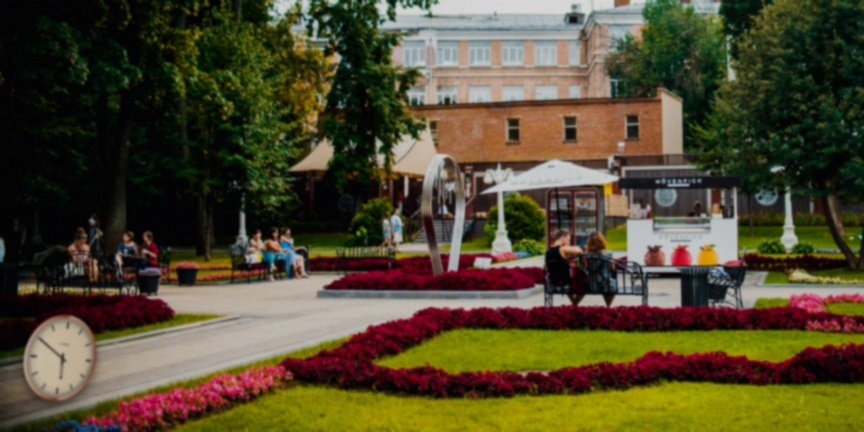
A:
5.50
